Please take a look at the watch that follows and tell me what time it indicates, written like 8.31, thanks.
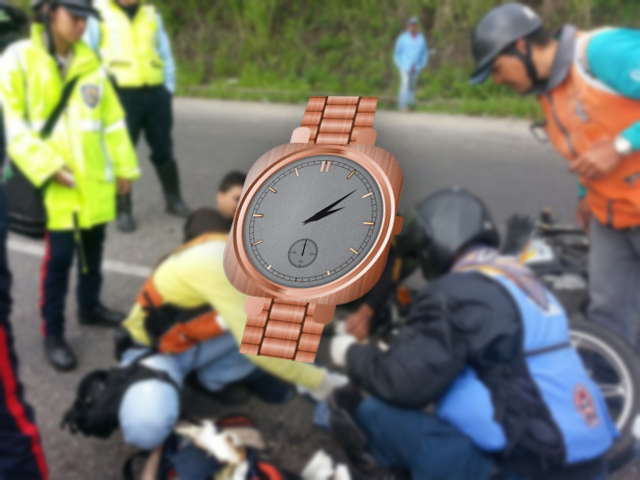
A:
2.08
